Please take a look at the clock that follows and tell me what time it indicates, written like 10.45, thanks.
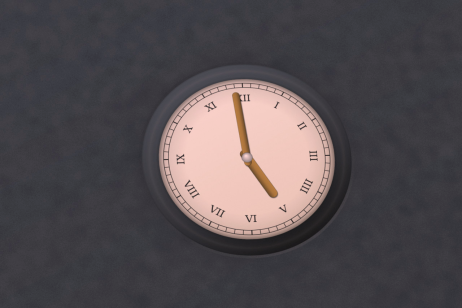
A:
4.59
